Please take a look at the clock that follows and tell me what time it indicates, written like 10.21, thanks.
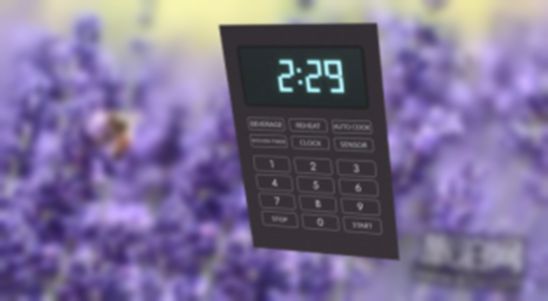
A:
2.29
